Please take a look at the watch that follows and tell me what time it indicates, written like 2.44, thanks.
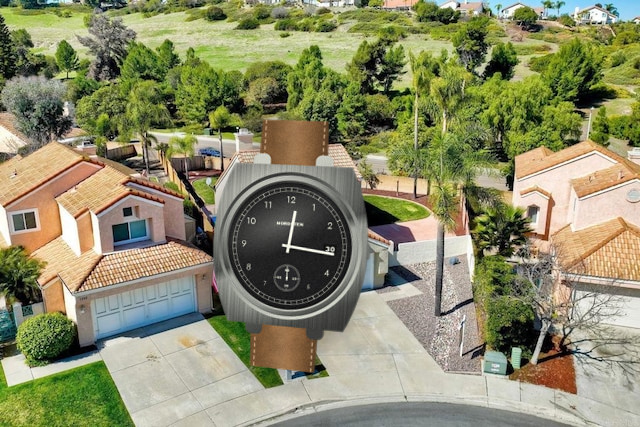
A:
12.16
